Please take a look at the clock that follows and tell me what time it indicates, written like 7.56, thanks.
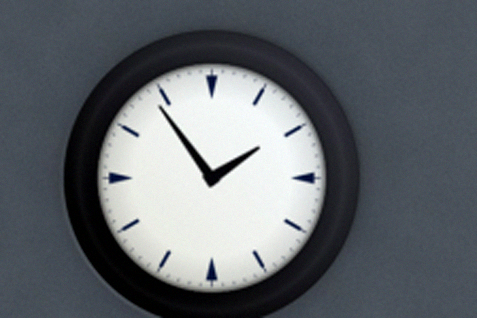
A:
1.54
